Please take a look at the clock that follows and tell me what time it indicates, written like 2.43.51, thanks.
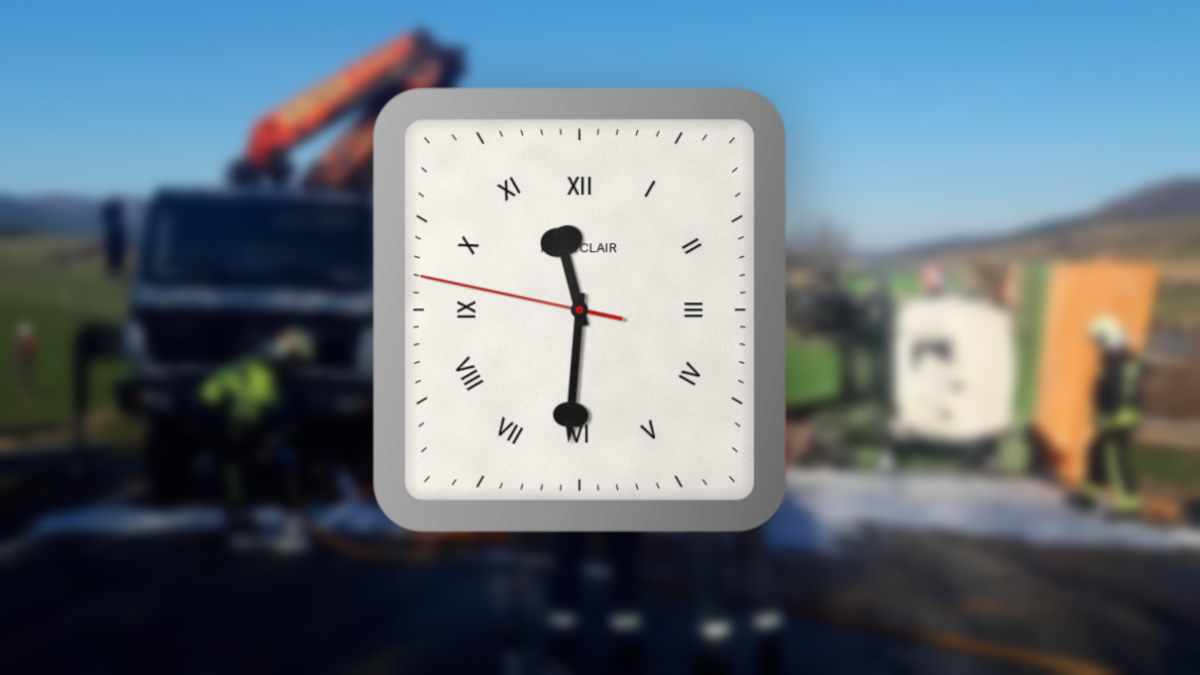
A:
11.30.47
